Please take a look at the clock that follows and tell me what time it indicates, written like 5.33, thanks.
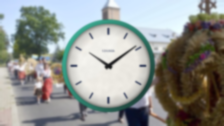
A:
10.09
